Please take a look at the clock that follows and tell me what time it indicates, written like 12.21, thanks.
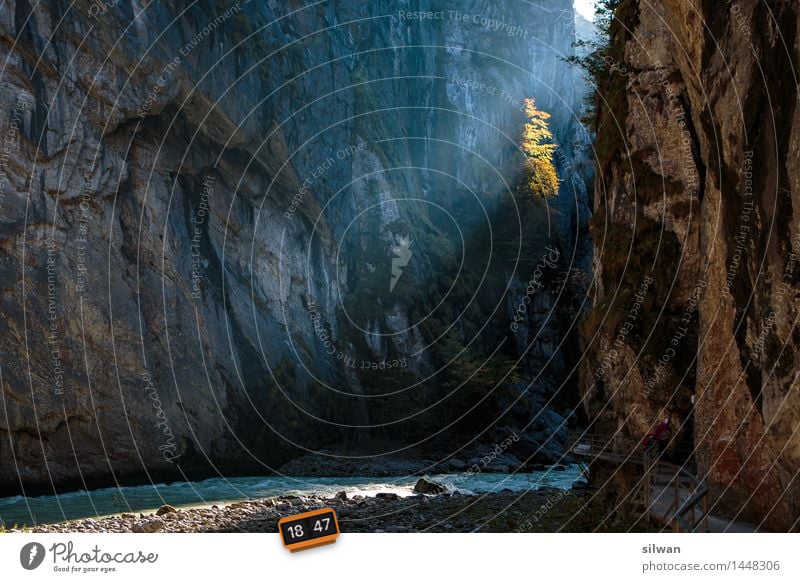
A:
18.47
